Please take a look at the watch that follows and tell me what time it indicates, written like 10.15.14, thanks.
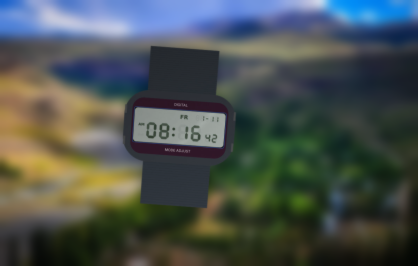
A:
8.16.42
